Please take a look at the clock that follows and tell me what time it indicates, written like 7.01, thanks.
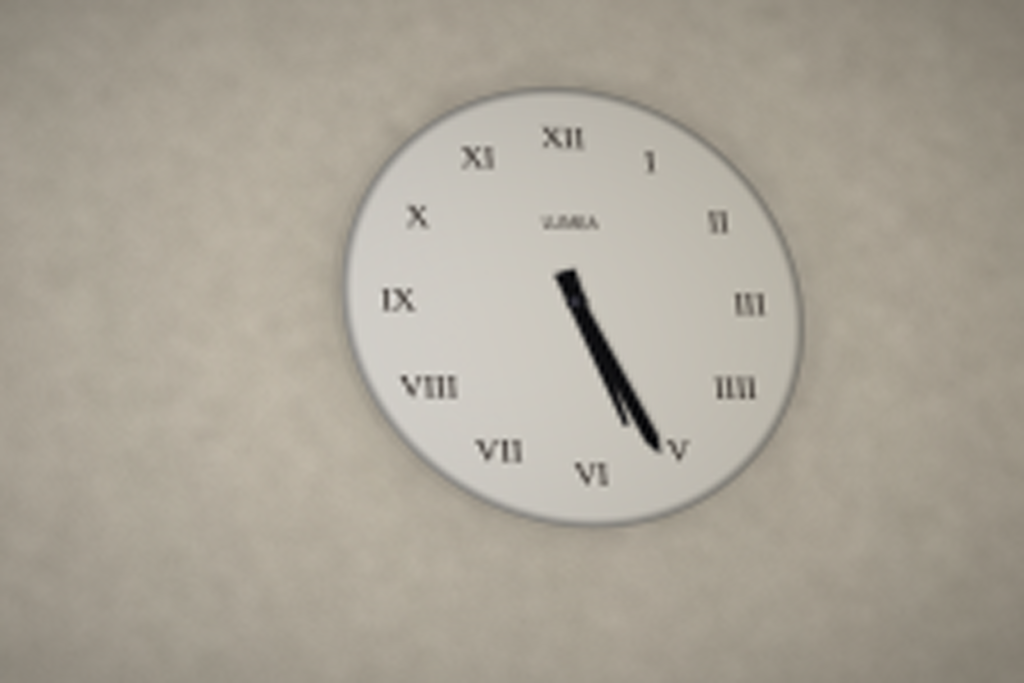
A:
5.26
